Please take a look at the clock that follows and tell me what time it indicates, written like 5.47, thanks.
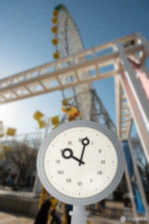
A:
10.02
